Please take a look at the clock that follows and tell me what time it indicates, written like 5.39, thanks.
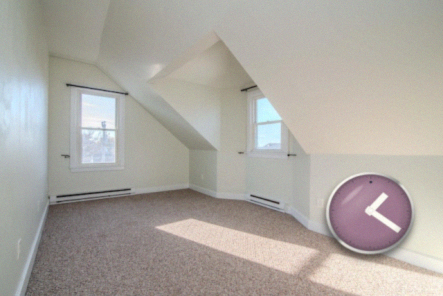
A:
1.21
